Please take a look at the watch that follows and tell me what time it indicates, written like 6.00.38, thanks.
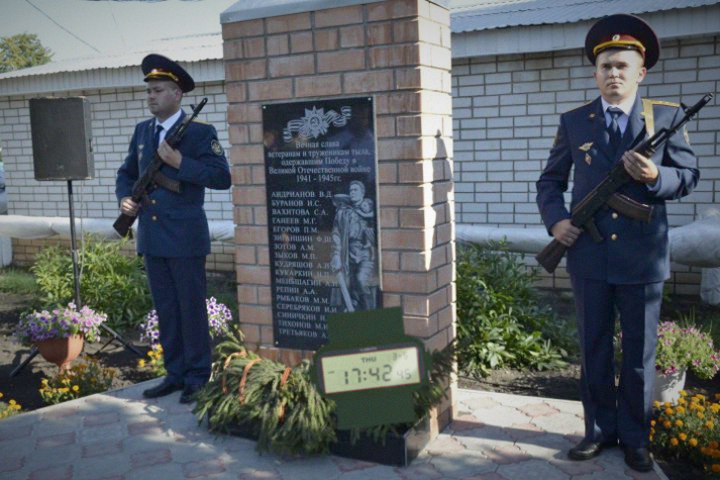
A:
17.42.45
